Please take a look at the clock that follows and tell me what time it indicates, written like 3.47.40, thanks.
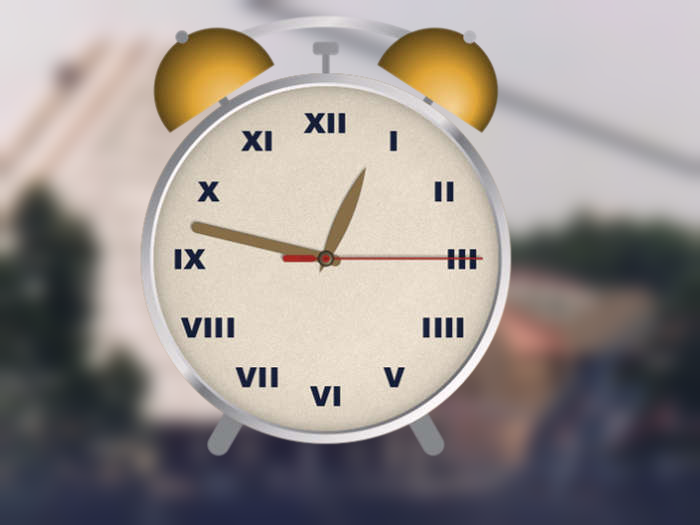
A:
12.47.15
